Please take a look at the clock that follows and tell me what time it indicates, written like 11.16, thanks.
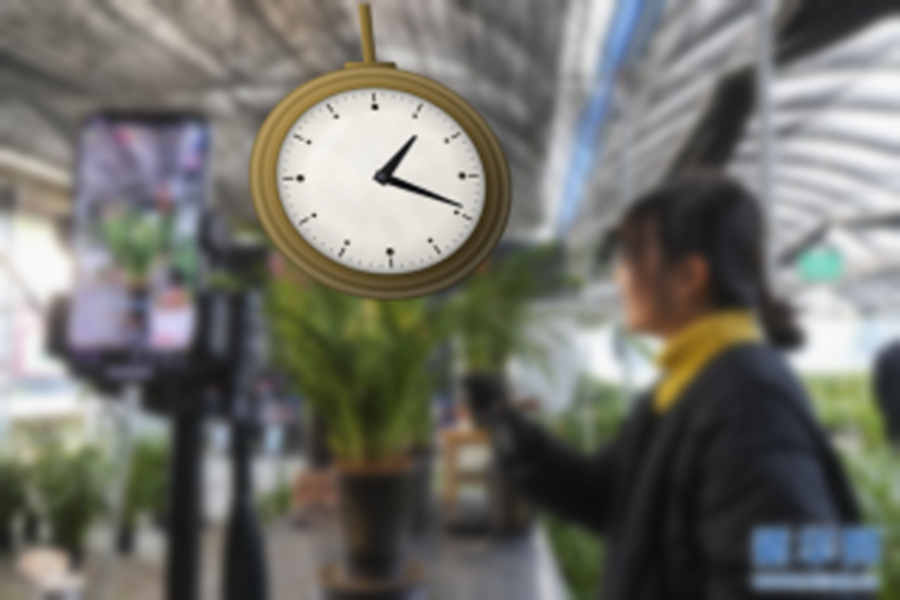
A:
1.19
